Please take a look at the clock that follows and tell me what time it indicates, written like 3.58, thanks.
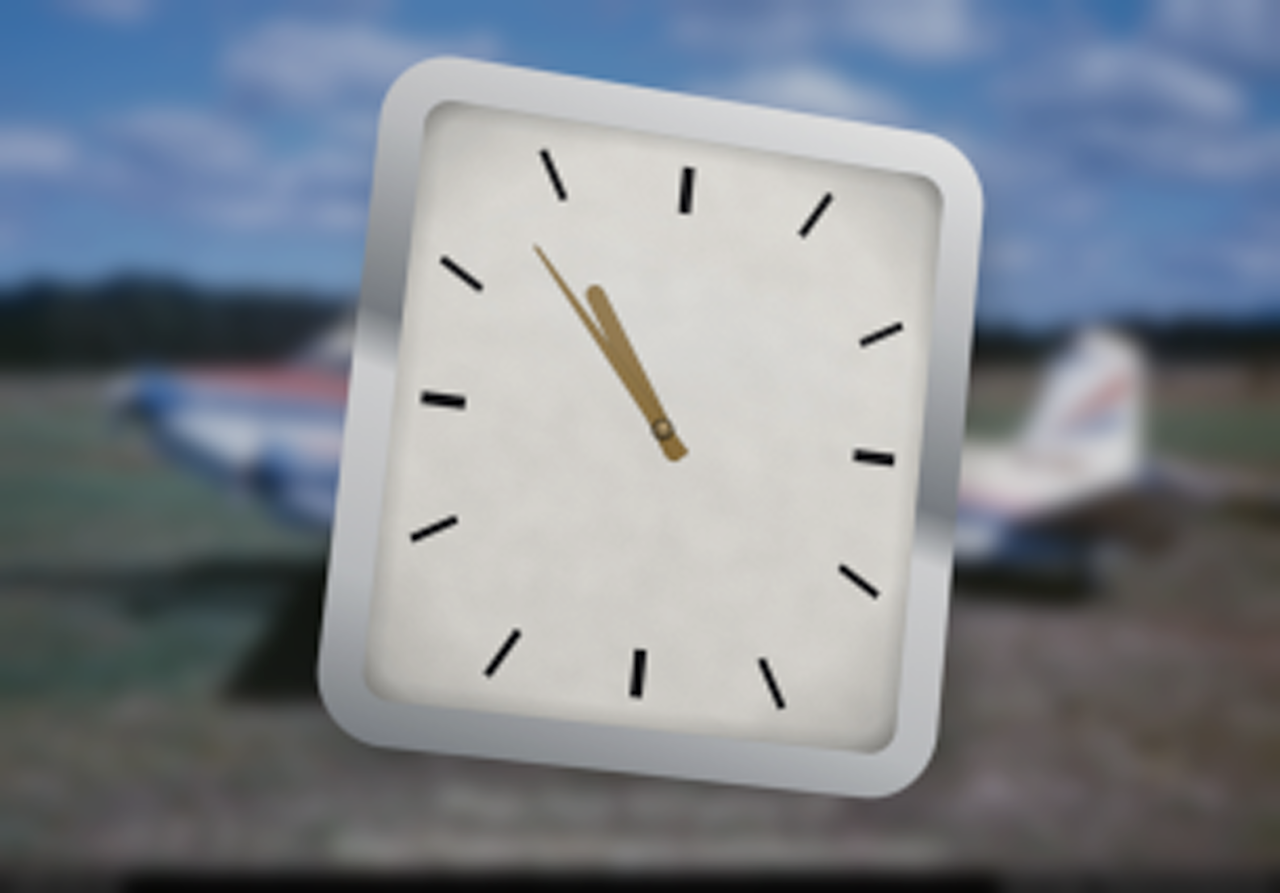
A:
10.53
